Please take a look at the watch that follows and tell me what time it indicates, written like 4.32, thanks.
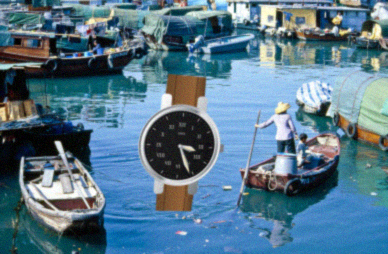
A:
3.26
